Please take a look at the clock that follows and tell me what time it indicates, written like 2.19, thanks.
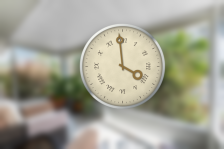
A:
3.59
